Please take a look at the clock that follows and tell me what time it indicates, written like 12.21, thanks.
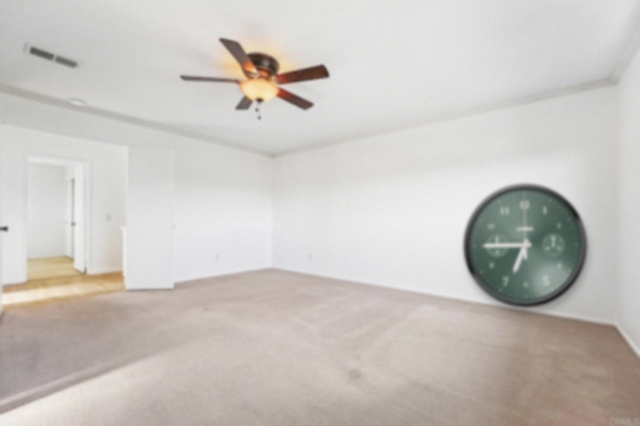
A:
6.45
